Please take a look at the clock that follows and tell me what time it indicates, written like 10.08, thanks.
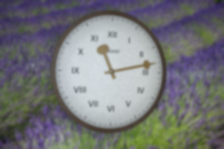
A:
11.13
